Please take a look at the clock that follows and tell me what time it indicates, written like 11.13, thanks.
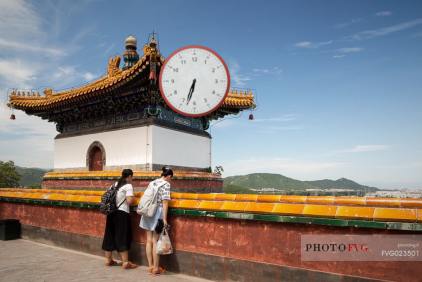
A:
6.33
